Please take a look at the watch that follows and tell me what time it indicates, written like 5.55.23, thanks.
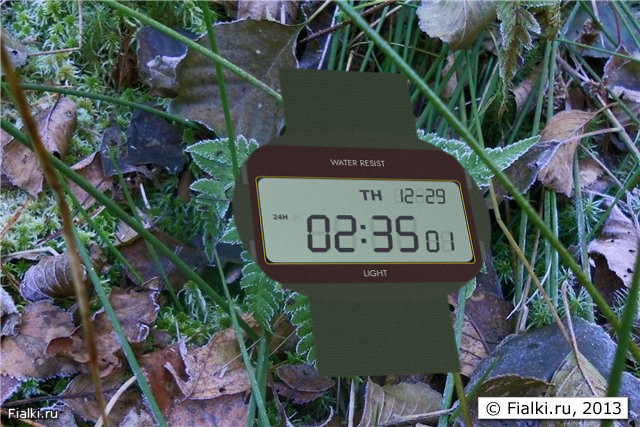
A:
2.35.01
